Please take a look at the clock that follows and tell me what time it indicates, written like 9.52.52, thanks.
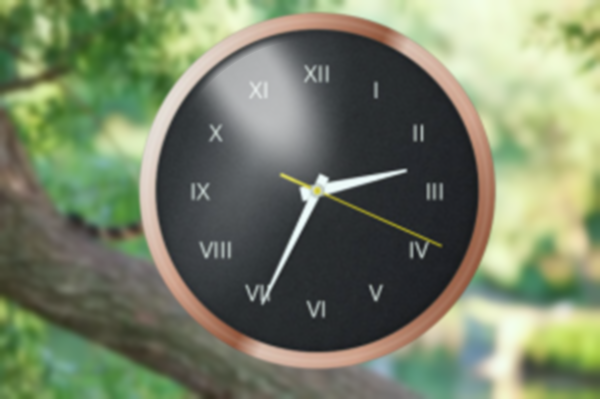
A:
2.34.19
